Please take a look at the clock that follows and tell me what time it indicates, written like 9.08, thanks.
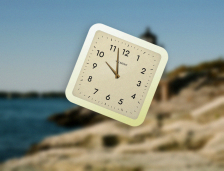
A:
9.57
